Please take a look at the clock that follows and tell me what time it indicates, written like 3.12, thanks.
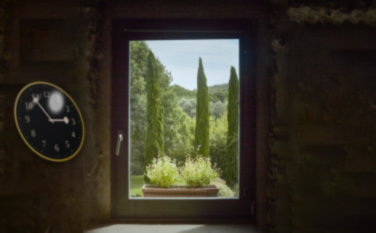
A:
2.54
